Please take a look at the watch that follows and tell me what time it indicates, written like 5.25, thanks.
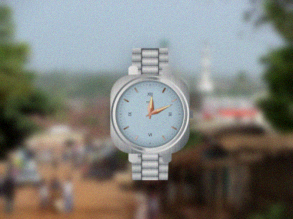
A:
12.11
